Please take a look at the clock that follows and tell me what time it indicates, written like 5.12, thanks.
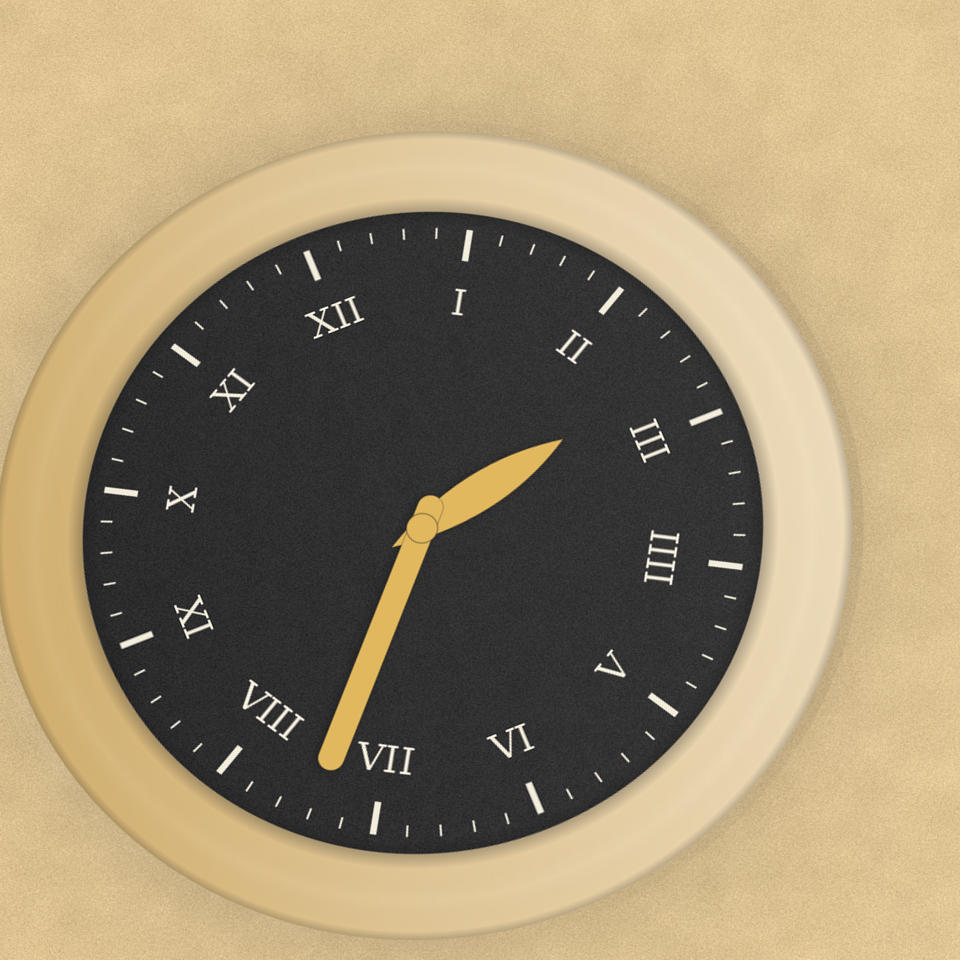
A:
2.37
